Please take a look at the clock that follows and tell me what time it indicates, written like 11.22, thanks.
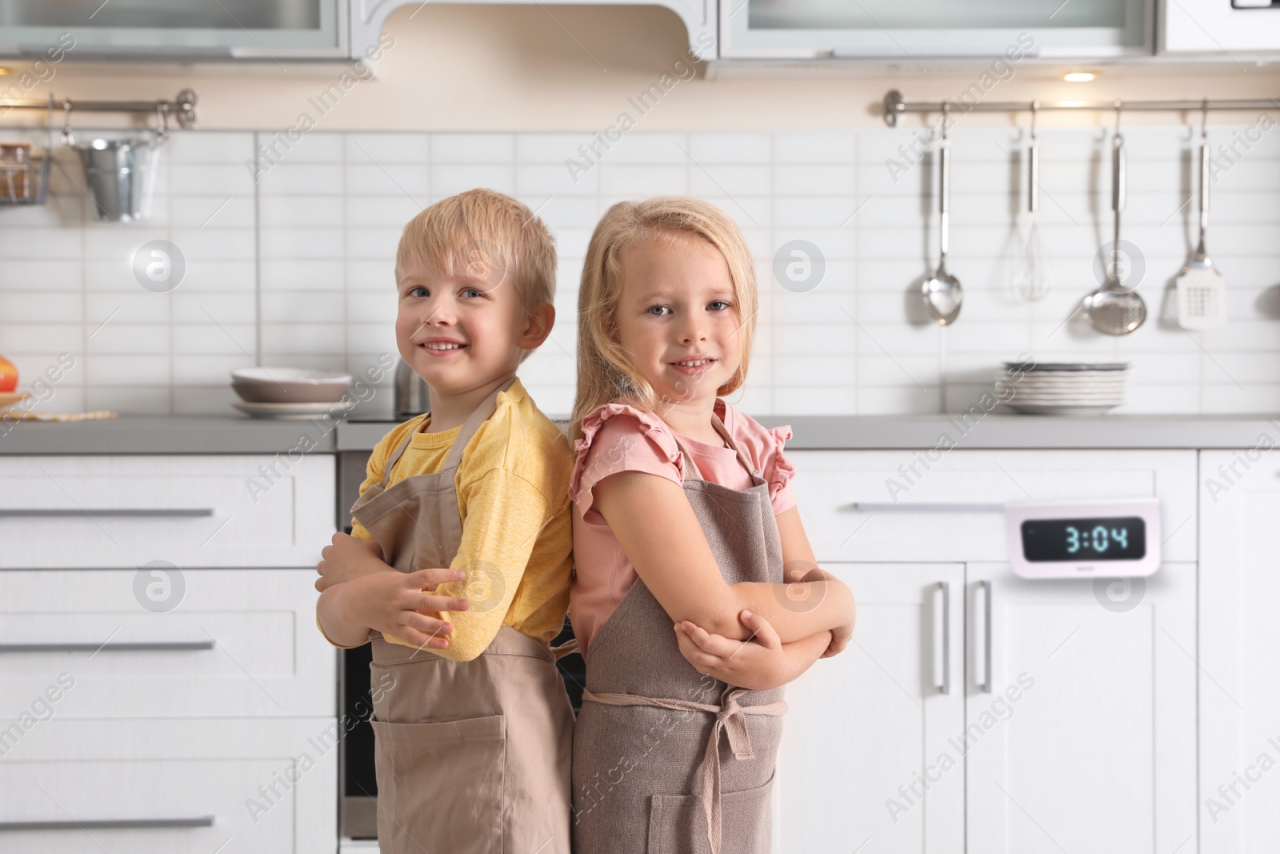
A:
3.04
